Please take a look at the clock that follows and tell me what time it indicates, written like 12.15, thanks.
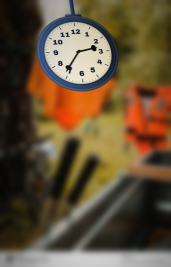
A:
2.36
